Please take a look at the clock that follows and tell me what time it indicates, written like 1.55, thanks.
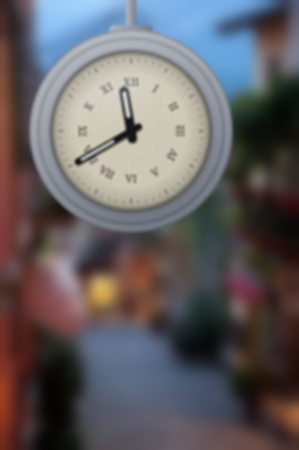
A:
11.40
